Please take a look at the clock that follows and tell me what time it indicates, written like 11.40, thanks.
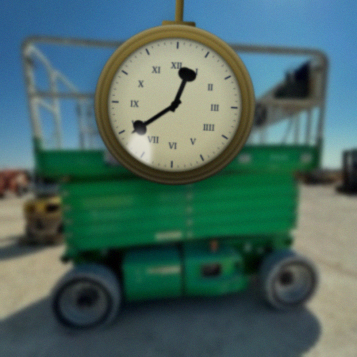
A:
12.39
